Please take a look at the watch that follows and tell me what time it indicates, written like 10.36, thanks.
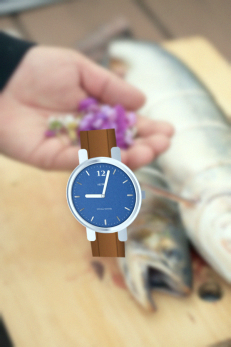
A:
9.03
